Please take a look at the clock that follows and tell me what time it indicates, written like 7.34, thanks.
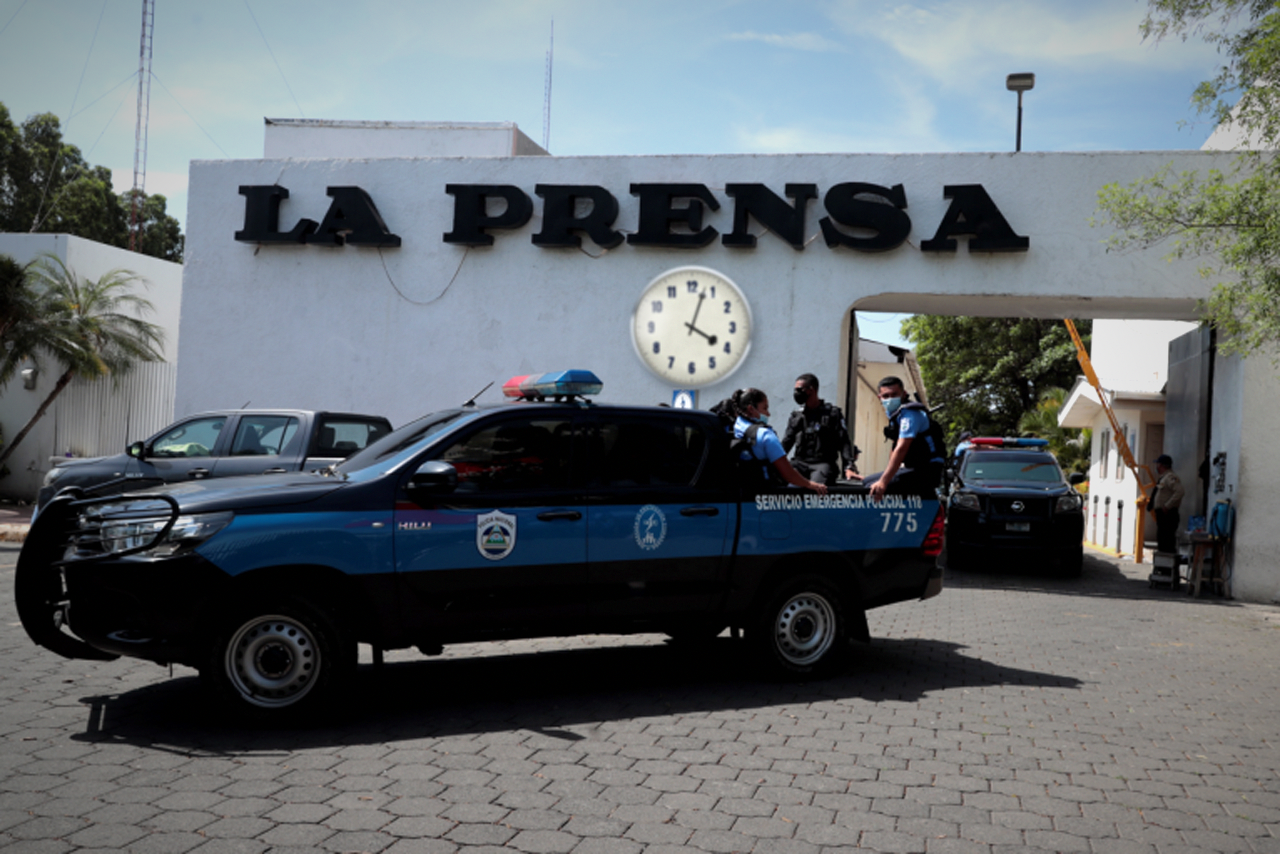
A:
4.03
